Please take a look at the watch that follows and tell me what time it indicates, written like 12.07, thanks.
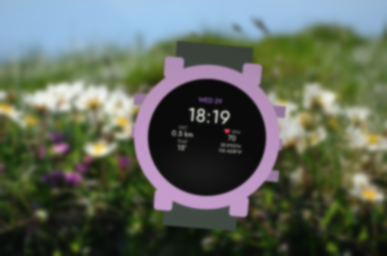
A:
18.19
